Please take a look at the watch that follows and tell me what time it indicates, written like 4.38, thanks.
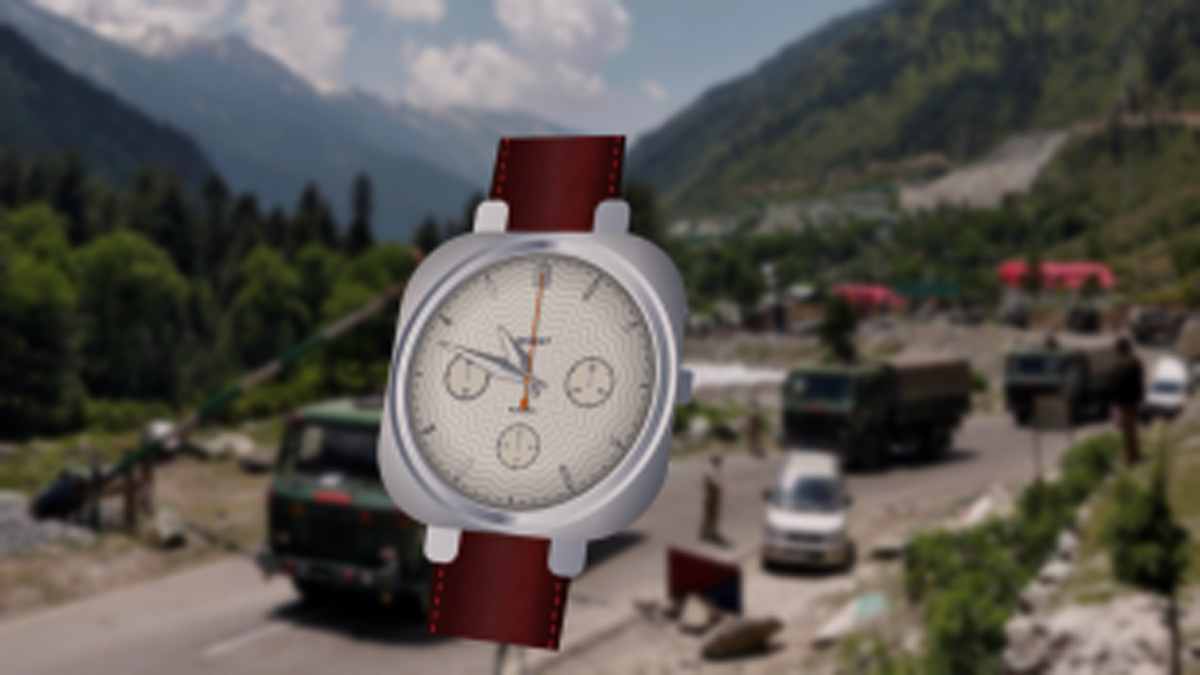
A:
10.48
